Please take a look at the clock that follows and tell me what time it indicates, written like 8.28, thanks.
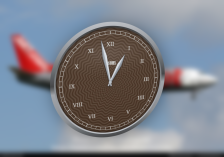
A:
12.58
